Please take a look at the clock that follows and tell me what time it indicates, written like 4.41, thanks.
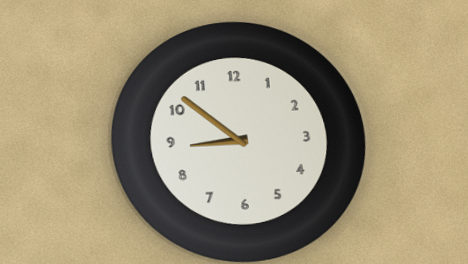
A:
8.52
